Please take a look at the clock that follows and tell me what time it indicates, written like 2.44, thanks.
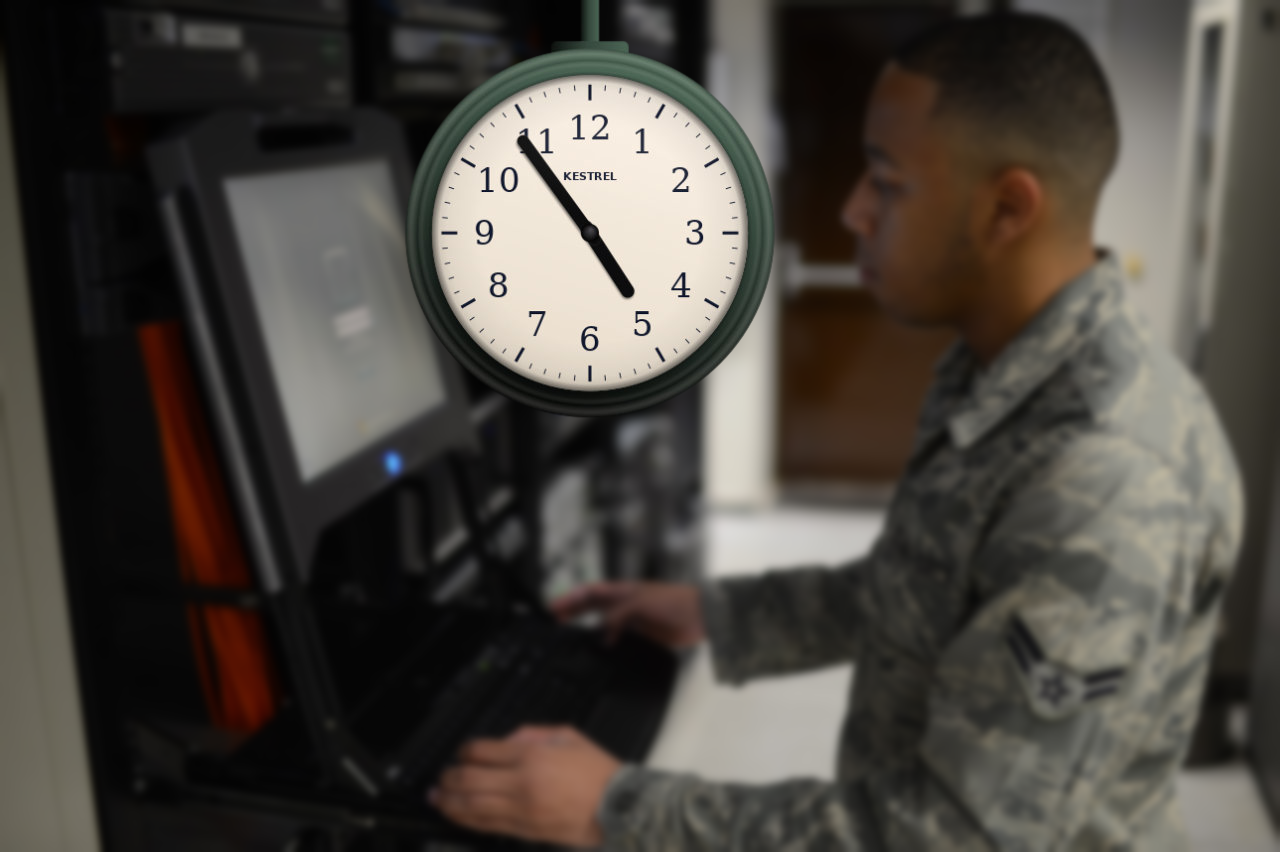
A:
4.54
